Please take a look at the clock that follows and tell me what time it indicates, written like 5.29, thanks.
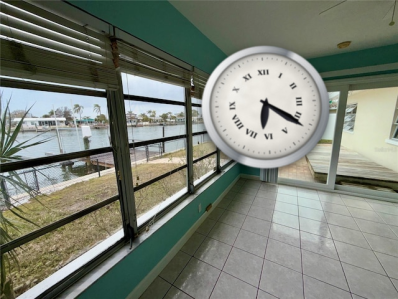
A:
6.21
